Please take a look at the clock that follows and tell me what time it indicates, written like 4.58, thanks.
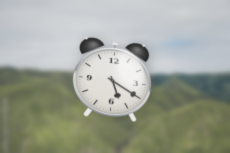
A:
5.20
